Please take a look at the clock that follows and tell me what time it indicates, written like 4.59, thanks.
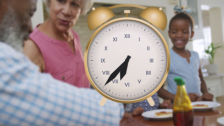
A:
6.37
